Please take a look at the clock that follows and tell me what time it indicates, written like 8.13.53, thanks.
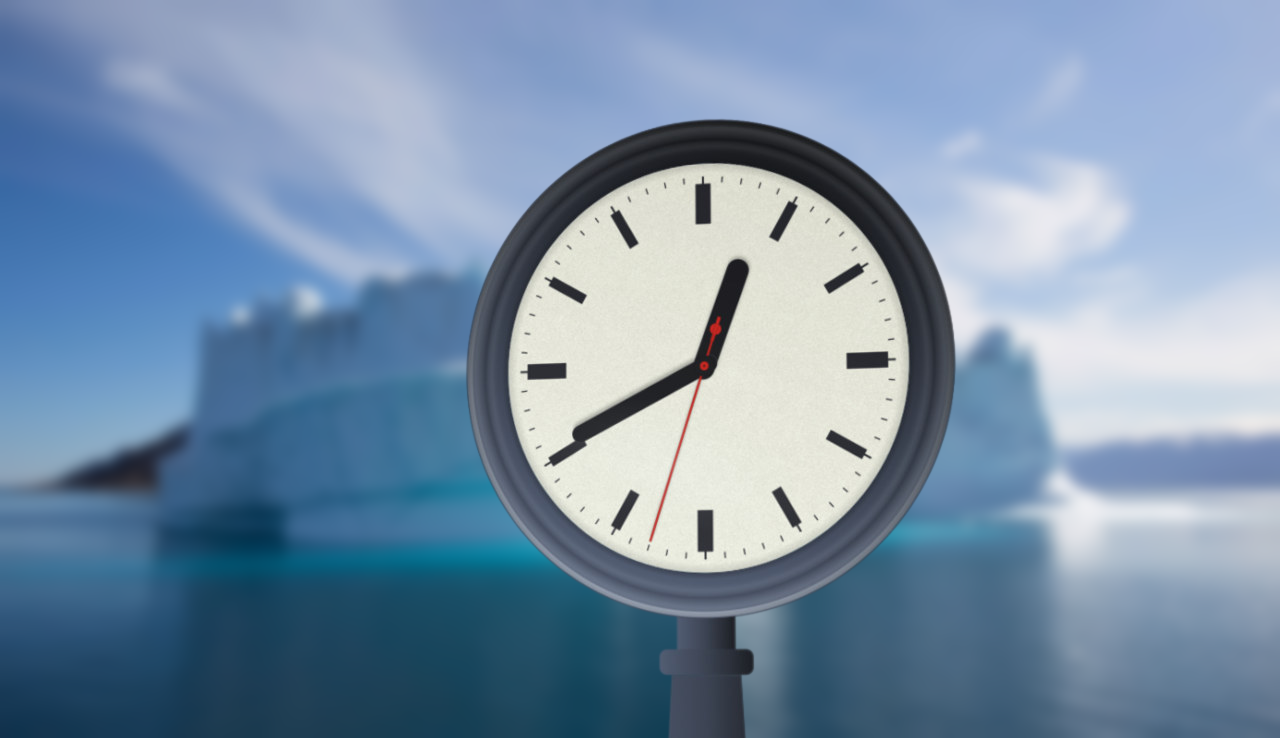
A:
12.40.33
